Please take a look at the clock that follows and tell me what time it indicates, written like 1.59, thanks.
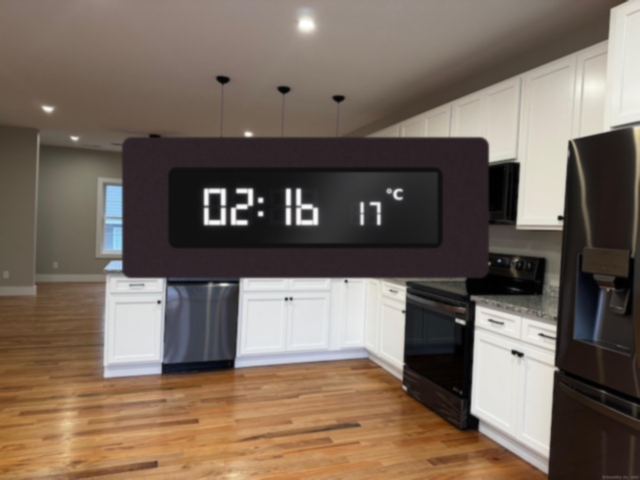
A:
2.16
